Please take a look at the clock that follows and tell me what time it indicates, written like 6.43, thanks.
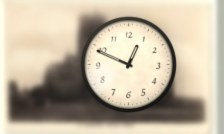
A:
12.49
